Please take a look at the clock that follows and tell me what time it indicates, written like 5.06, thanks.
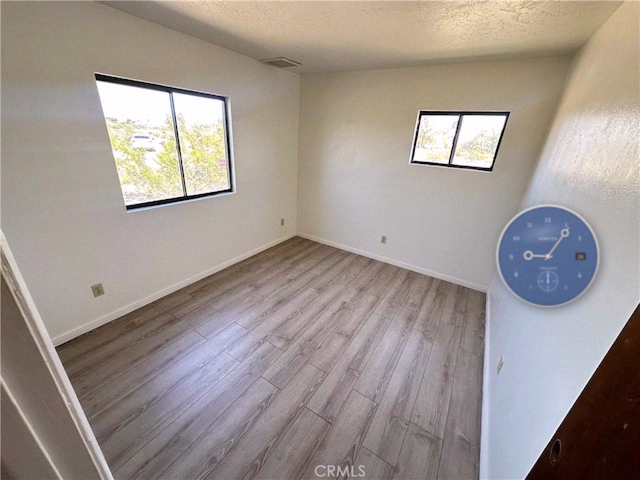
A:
9.06
